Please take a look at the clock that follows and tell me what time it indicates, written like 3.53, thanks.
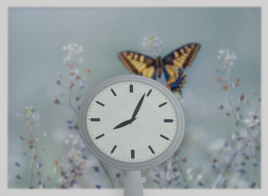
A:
8.04
